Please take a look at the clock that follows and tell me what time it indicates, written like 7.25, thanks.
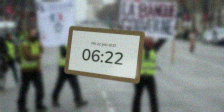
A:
6.22
